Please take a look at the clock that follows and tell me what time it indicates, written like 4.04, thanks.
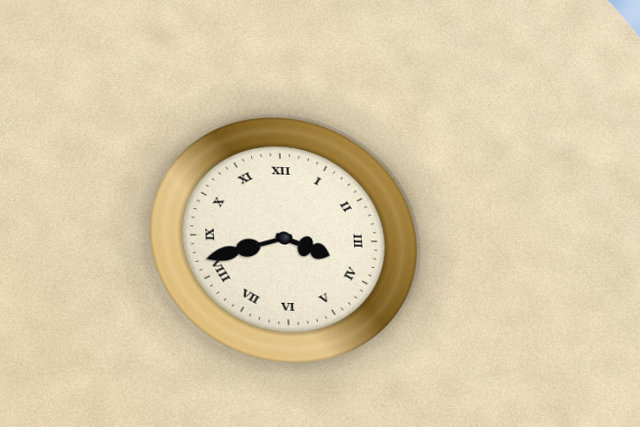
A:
3.42
